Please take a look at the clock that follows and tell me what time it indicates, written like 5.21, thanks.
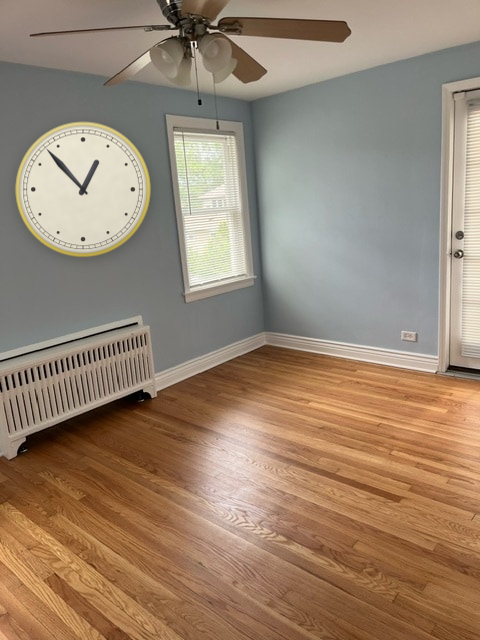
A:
12.53
